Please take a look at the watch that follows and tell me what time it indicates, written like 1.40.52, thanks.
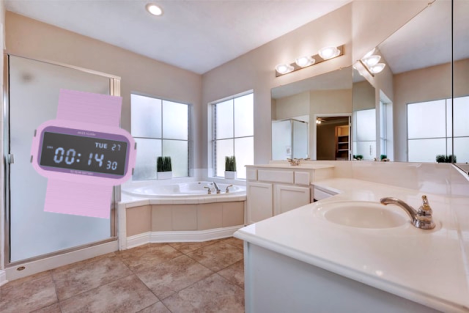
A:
0.14.30
